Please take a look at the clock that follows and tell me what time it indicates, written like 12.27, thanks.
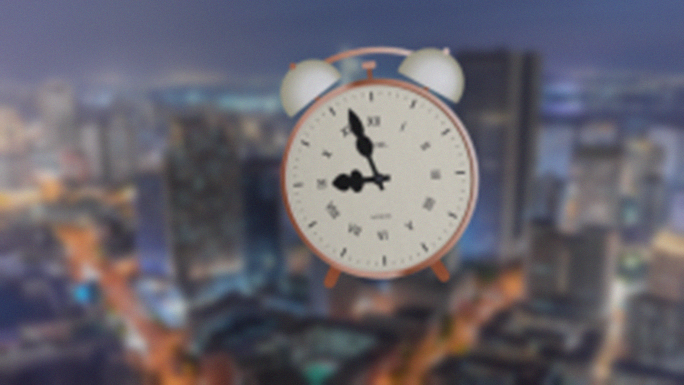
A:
8.57
